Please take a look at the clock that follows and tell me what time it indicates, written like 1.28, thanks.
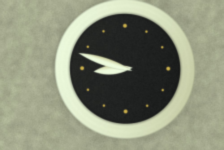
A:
8.48
